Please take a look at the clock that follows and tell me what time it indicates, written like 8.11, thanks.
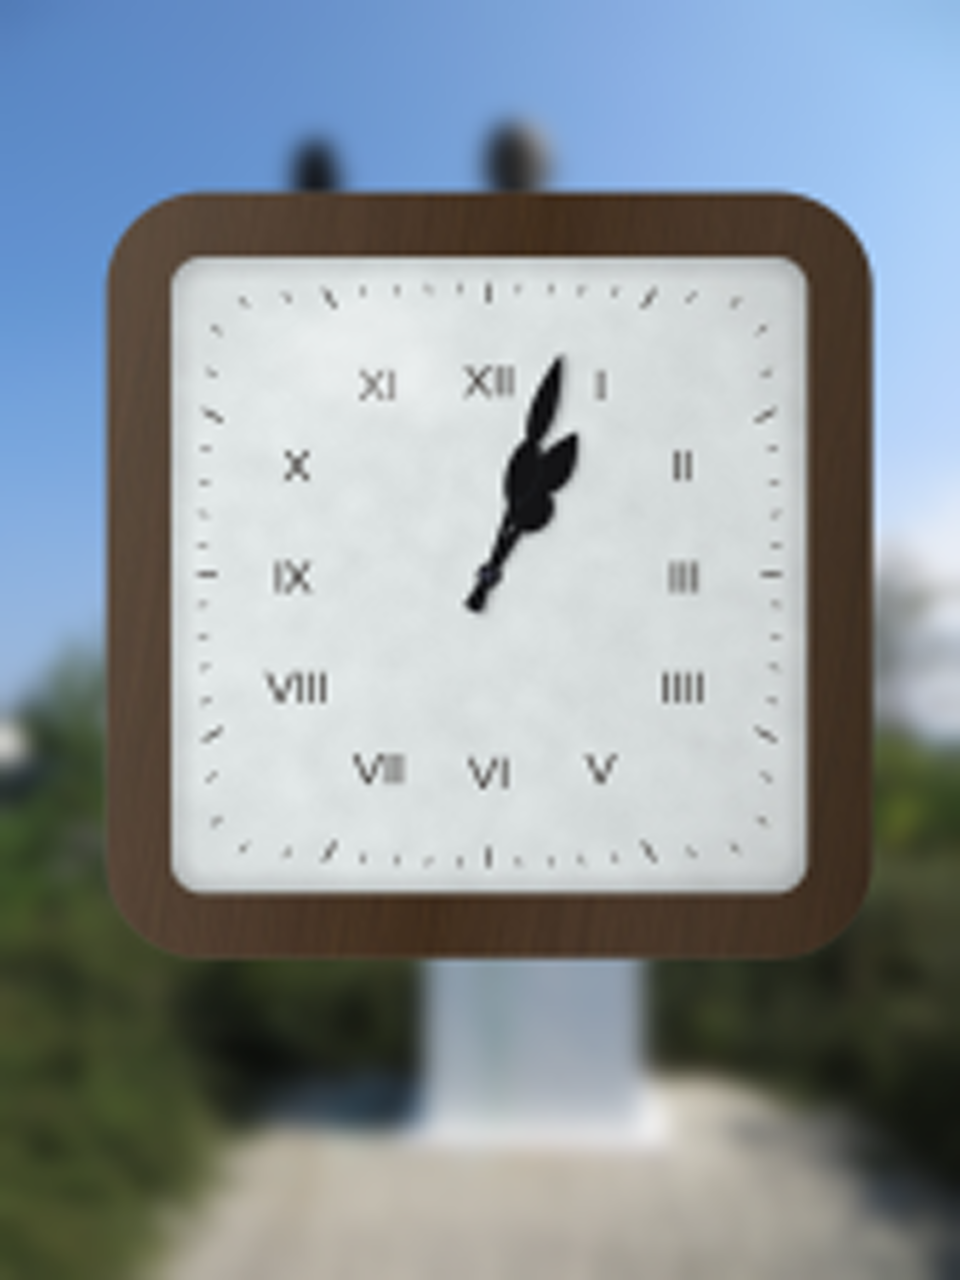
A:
1.03
